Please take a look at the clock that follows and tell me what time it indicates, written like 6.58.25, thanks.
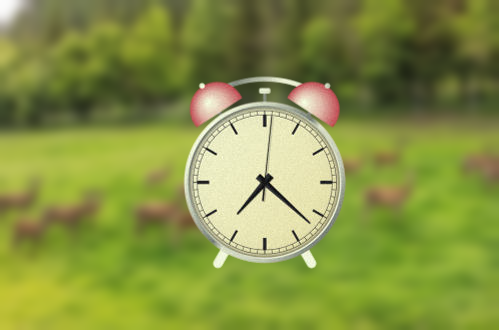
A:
7.22.01
